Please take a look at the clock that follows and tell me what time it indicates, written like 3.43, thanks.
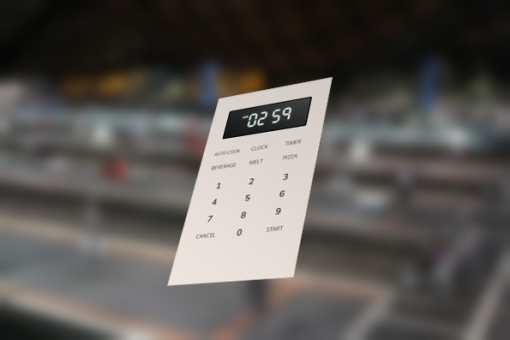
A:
2.59
